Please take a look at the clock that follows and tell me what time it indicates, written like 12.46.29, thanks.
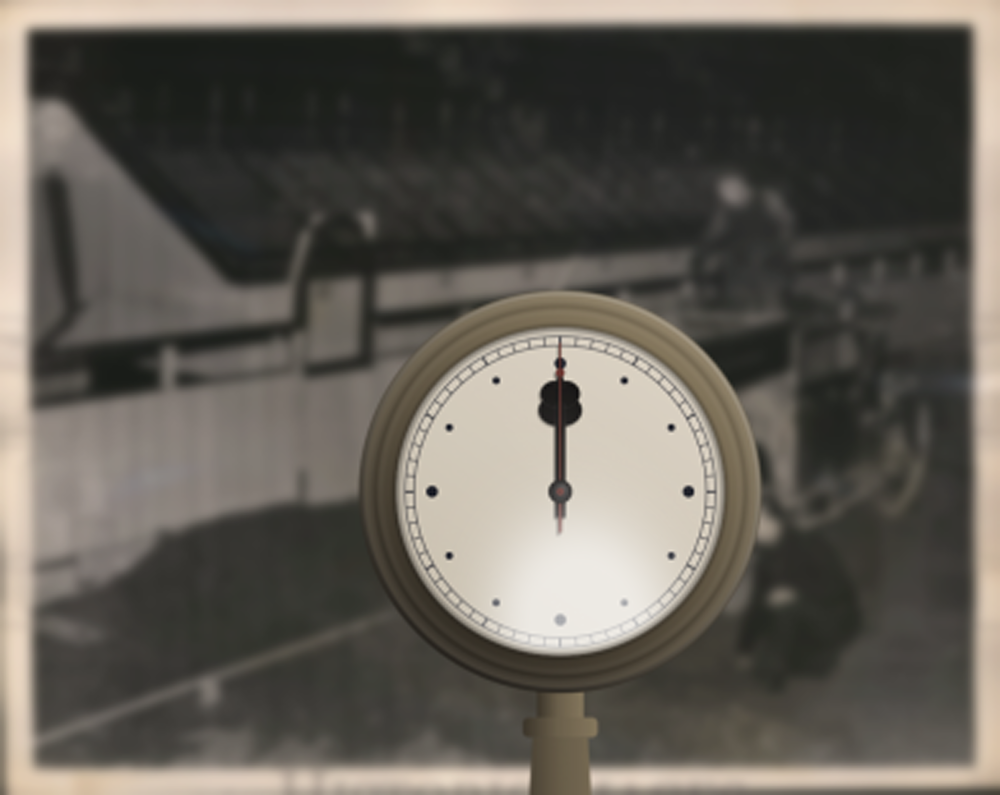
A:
12.00.00
